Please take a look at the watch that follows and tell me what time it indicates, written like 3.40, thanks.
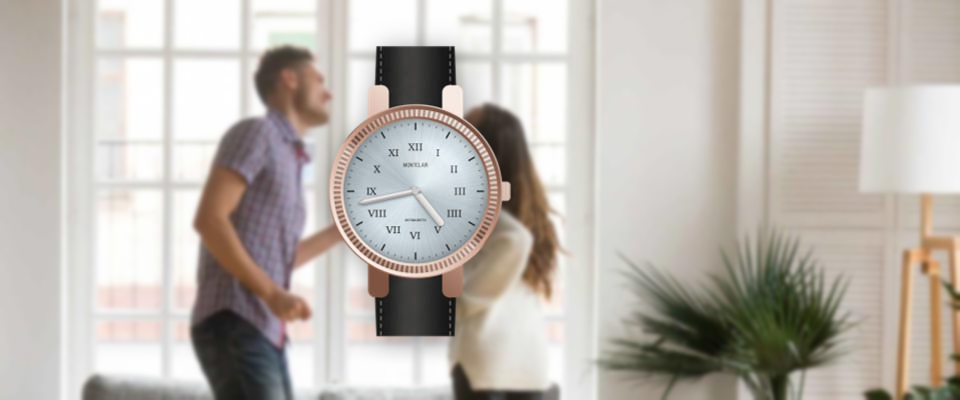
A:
4.43
